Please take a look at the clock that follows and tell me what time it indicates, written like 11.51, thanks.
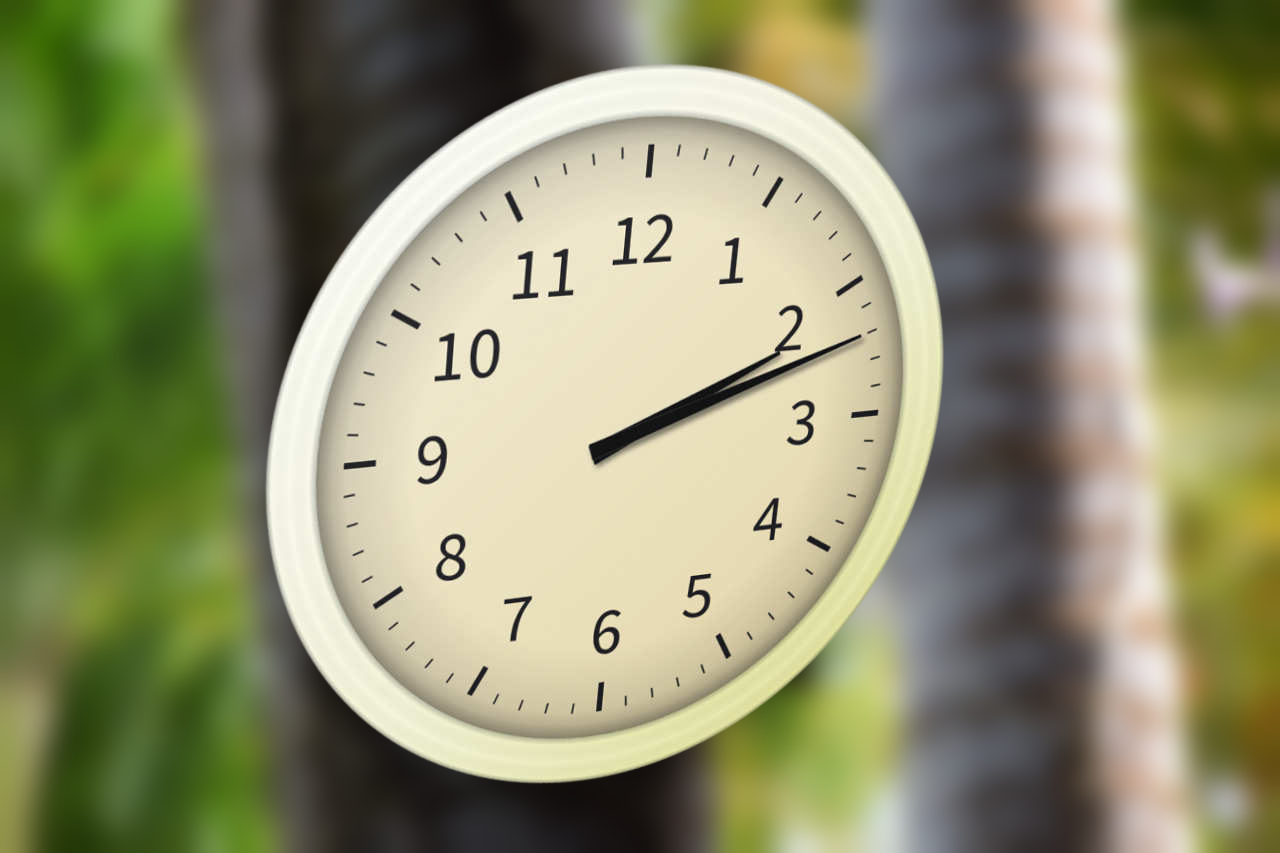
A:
2.12
